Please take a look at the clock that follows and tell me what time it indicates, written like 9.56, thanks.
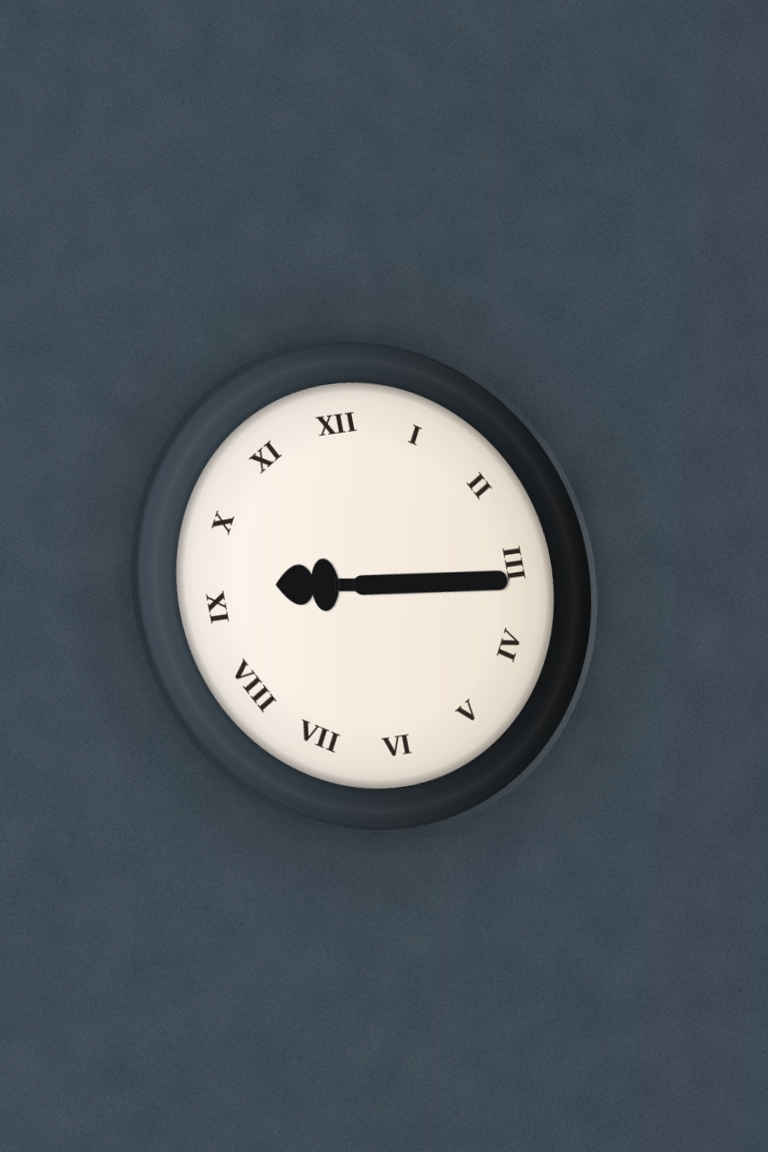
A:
9.16
